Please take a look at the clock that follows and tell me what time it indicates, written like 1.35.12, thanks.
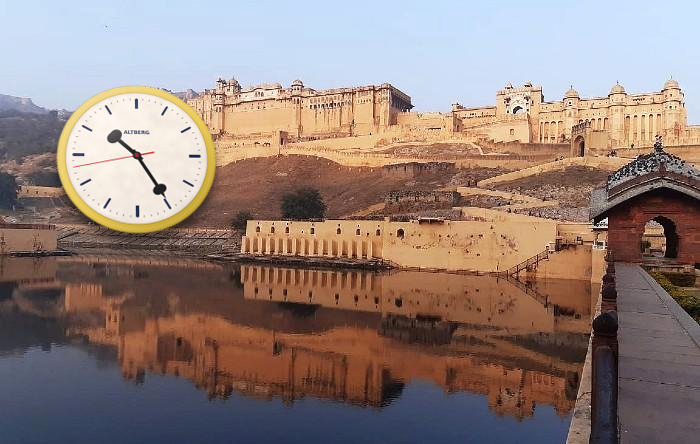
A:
10.24.43
